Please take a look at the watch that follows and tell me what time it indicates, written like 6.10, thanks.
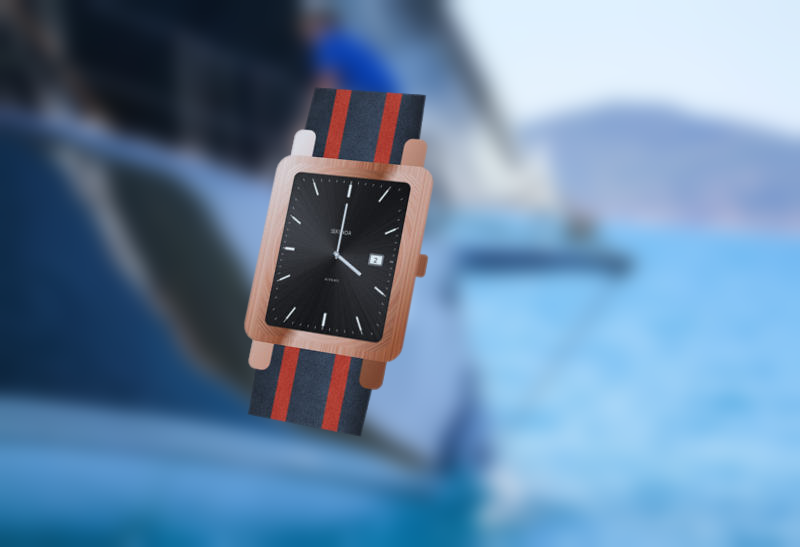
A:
4.00
